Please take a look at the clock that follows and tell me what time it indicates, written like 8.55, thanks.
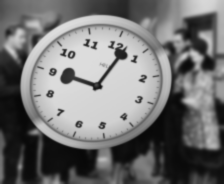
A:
9.02
